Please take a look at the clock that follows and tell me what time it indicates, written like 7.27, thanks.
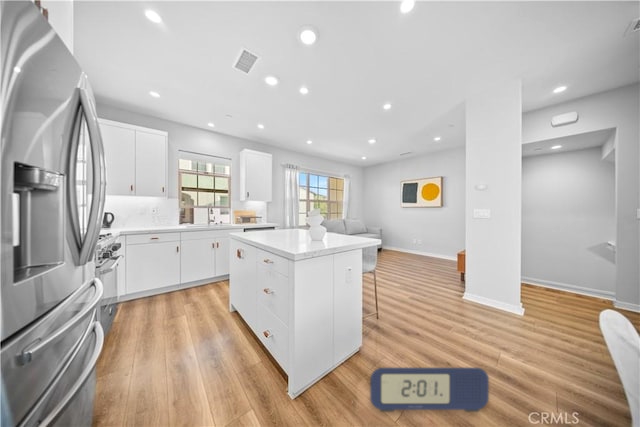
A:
2.01
